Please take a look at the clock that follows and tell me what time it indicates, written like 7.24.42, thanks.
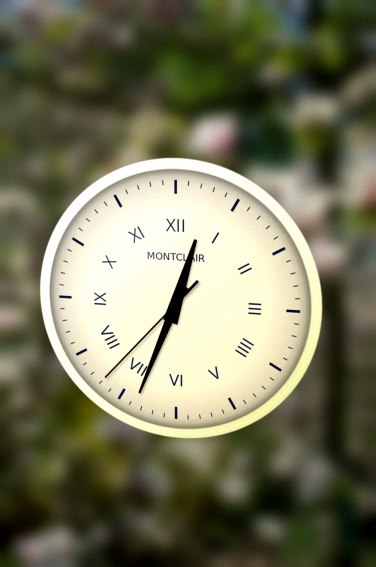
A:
12.33.37
